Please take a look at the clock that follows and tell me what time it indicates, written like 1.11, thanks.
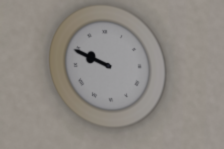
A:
9.49
